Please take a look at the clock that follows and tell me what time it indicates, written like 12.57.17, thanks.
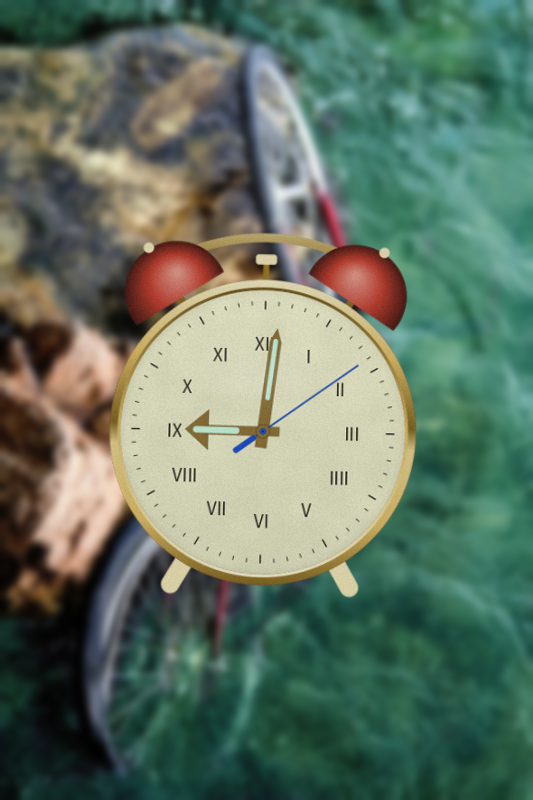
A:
9.01.09
